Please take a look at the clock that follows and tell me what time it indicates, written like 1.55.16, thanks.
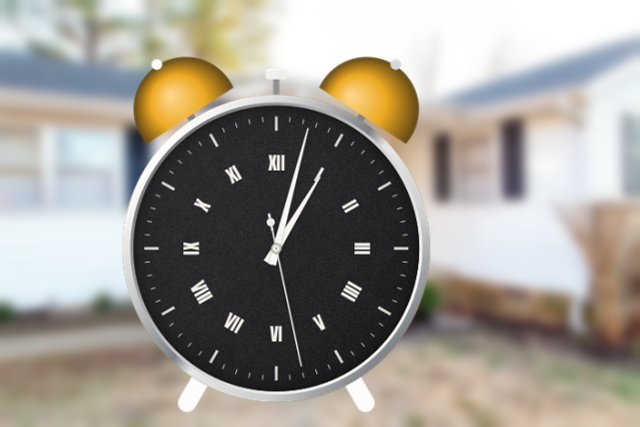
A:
1.02.28
